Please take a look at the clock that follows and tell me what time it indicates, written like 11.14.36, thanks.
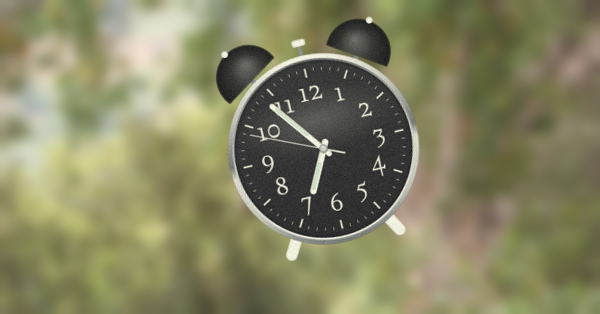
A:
6.53.49
